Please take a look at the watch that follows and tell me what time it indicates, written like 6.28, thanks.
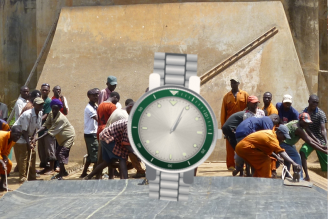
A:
1.04
